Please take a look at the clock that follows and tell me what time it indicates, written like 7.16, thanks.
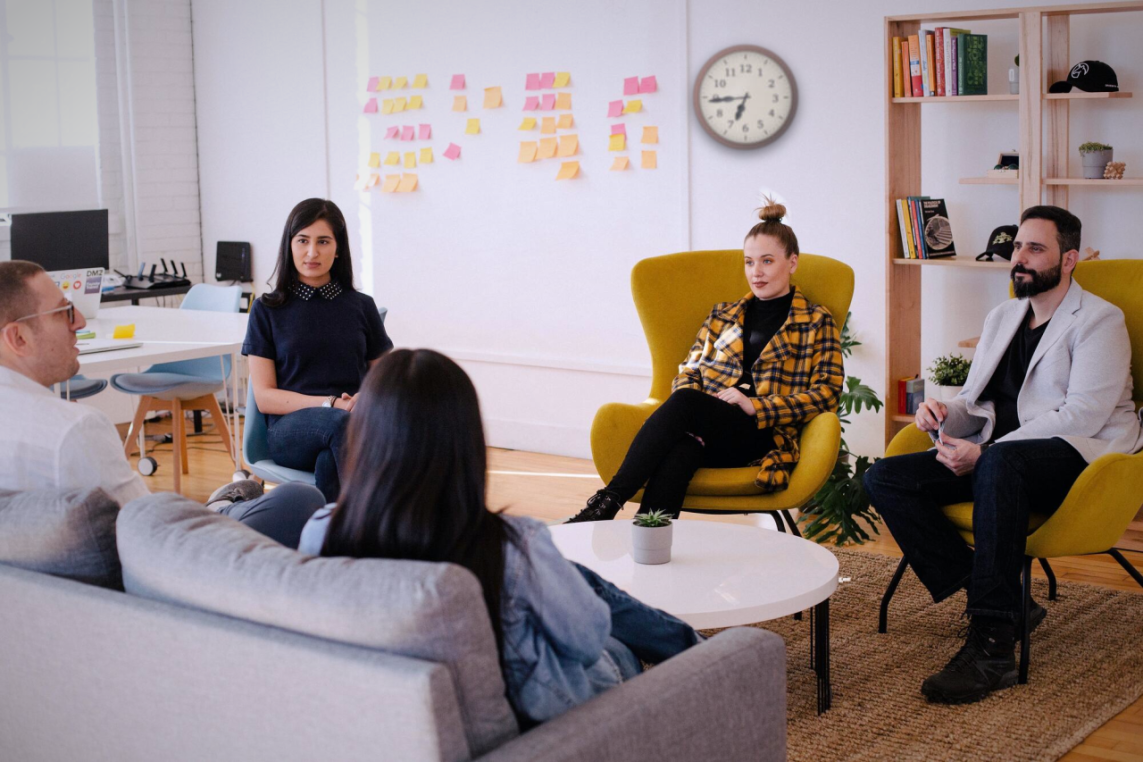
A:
6.44
